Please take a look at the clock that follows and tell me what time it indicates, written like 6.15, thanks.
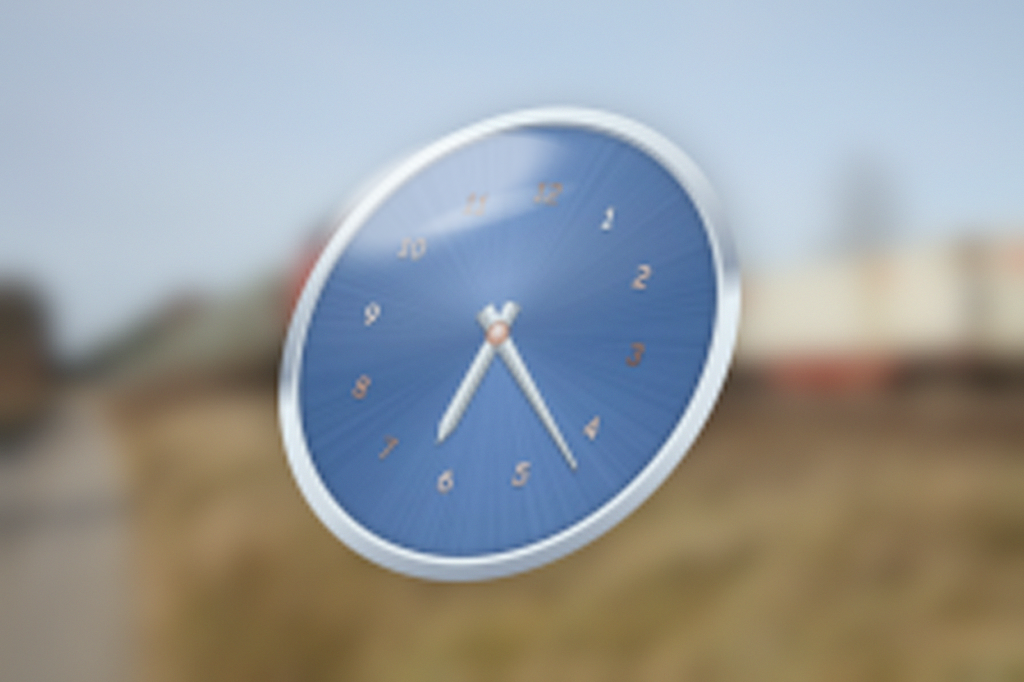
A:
6.22
